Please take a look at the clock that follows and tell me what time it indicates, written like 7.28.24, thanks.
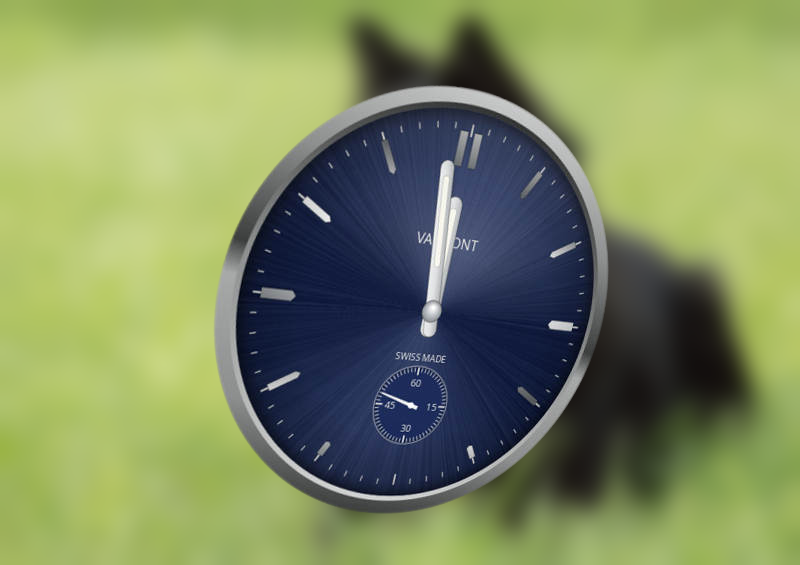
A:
11.58.48
